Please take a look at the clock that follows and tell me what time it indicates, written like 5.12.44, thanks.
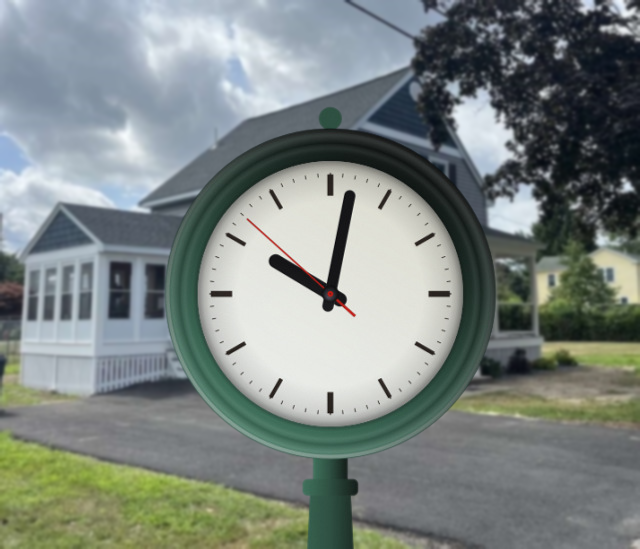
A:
10.01.52
